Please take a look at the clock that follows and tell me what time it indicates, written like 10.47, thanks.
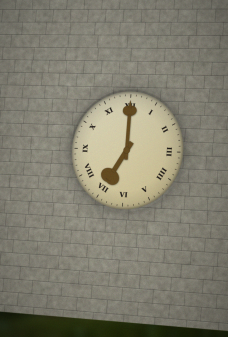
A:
7.00
